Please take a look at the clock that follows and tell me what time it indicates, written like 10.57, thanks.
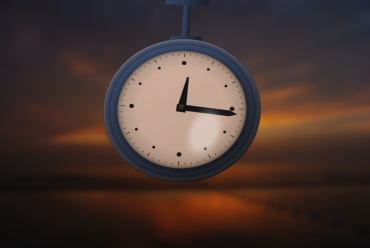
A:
12.16
